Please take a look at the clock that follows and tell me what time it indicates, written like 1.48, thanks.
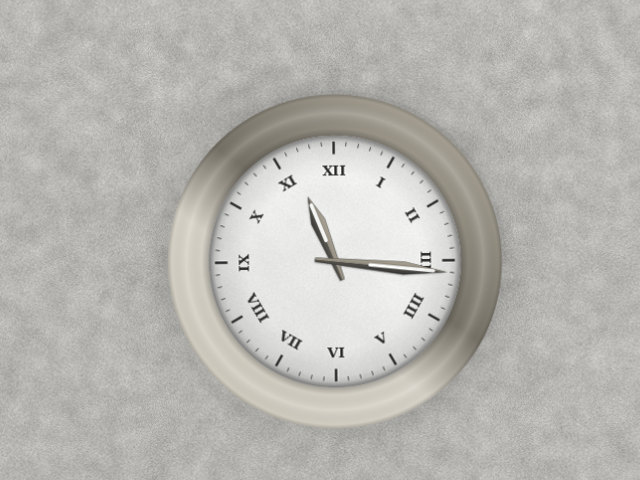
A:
11.16
